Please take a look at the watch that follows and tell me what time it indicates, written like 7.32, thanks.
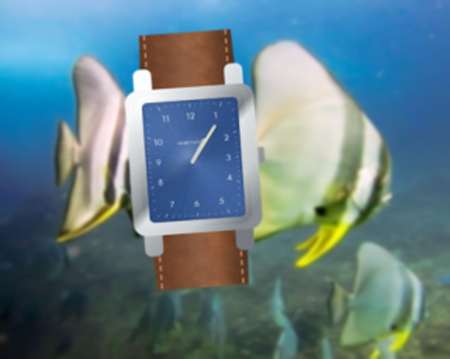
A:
1.06
